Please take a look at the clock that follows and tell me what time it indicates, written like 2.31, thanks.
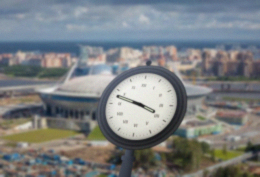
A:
3.48
